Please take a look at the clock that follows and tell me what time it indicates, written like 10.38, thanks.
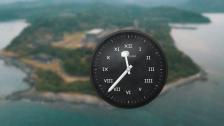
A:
11.37
